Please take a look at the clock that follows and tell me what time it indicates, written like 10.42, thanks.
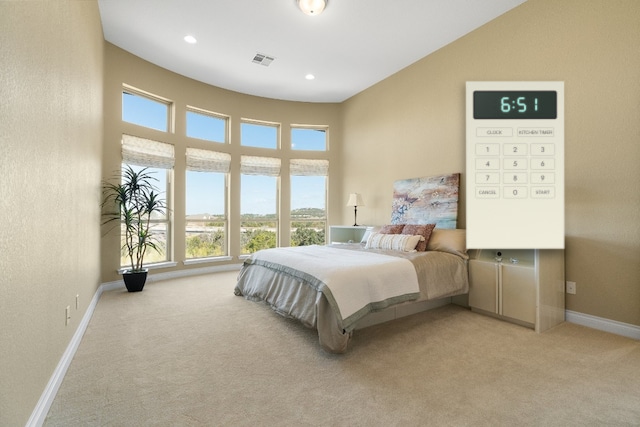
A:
6.51
